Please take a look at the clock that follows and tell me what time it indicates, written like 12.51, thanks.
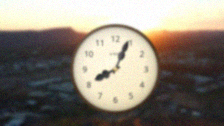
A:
8.04
